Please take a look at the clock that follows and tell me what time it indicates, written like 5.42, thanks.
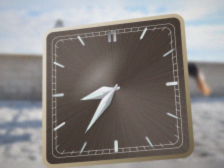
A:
8.36
